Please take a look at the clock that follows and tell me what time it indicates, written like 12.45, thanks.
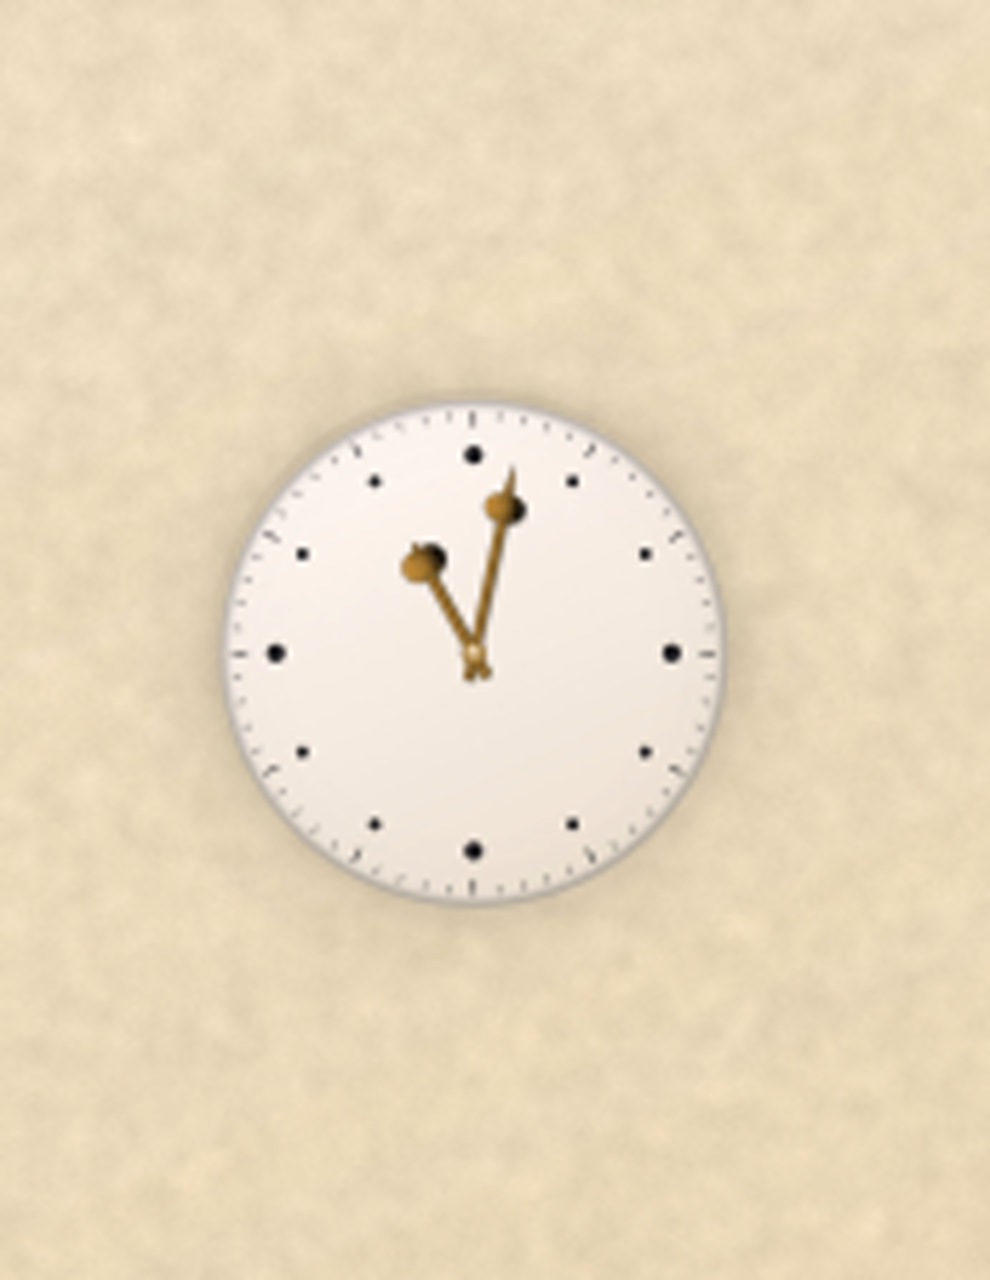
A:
11.02
